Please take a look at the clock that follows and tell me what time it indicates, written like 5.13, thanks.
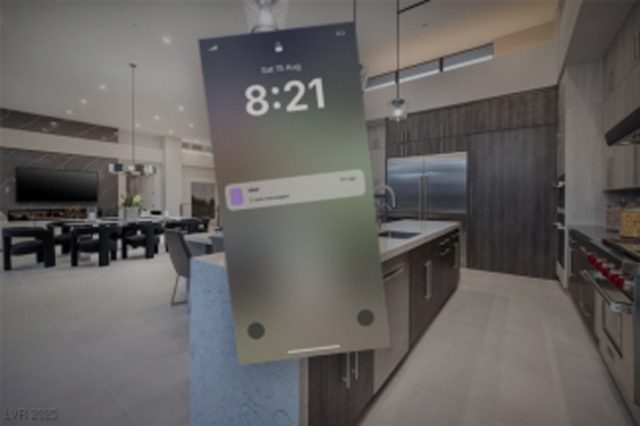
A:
8.21
